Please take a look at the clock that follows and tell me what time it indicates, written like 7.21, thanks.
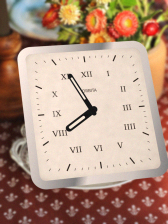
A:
7.56
